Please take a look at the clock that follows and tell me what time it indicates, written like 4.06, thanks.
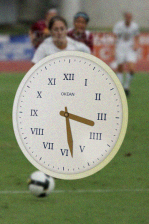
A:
3.28
